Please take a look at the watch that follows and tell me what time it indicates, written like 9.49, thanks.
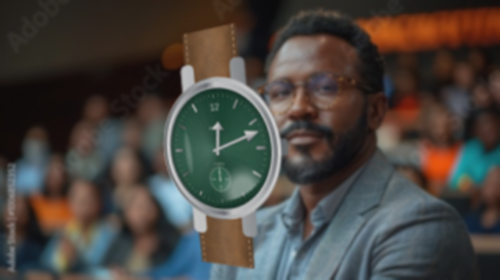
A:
12.12
